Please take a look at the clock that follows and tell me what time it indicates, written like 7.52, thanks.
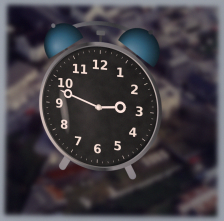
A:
2.48
